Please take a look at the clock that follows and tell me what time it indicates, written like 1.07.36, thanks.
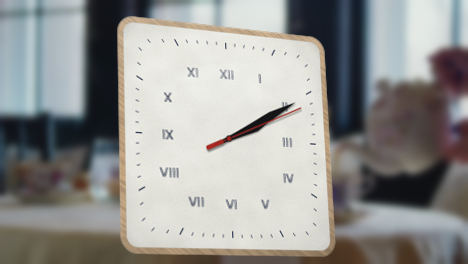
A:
2.10.11
